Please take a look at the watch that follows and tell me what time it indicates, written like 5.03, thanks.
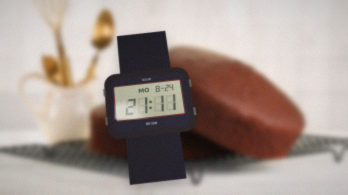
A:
21.11
